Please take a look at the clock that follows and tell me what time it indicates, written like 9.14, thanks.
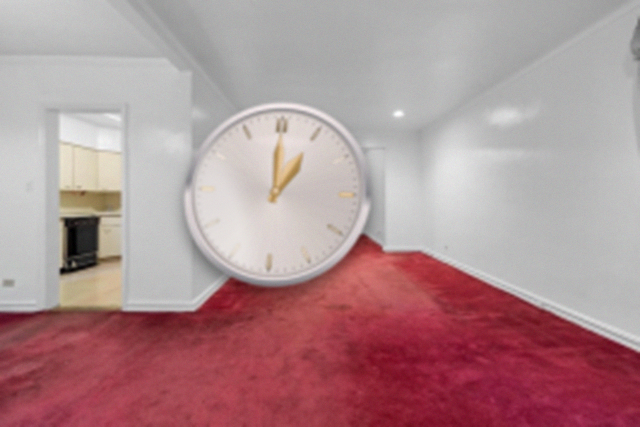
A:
1.00
